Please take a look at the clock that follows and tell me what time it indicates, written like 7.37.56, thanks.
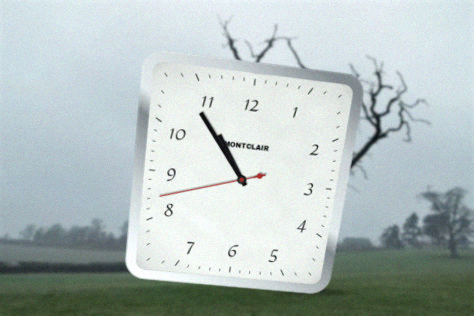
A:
10.53.42
